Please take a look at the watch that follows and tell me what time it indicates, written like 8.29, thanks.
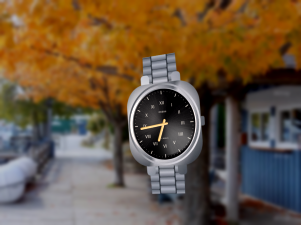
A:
6.44
